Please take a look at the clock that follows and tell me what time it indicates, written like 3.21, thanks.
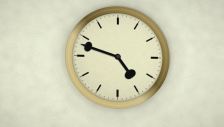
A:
4.48
